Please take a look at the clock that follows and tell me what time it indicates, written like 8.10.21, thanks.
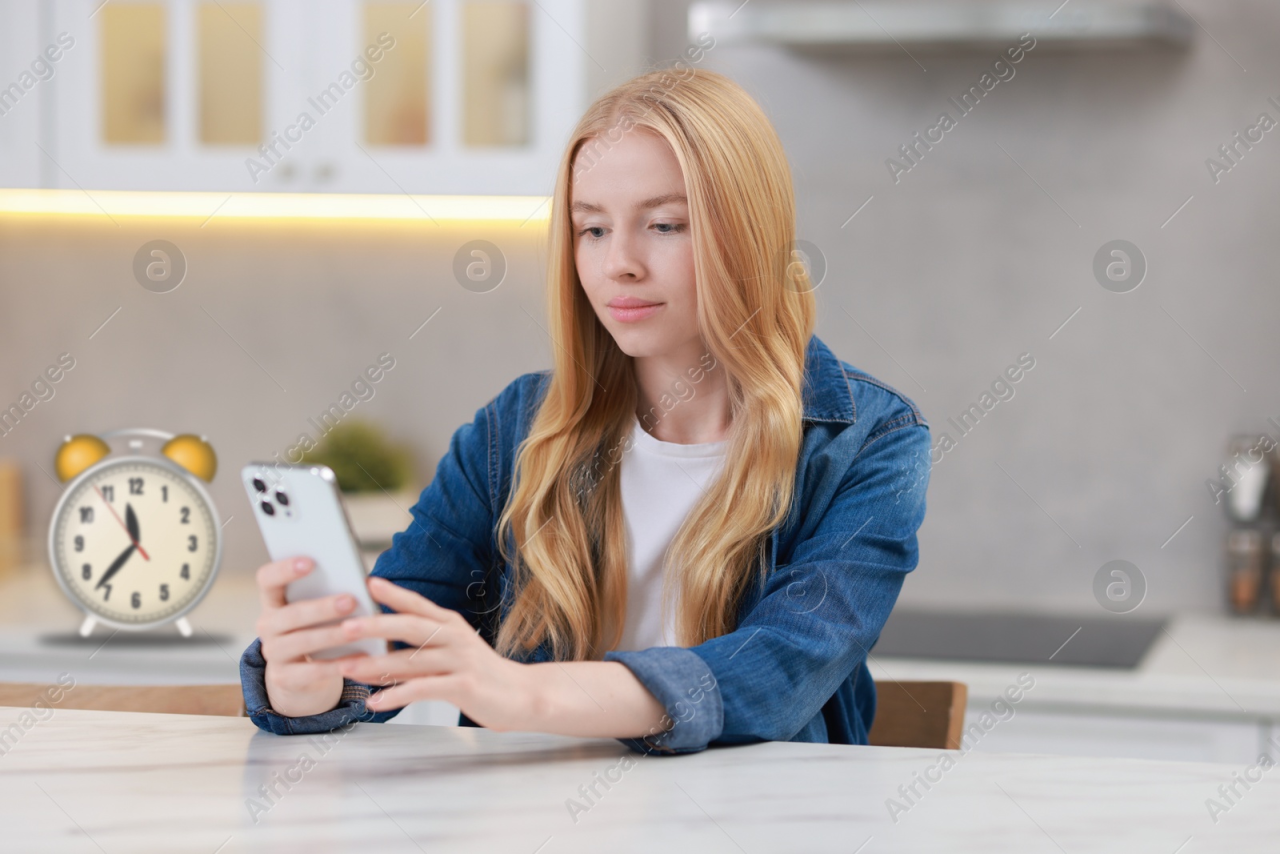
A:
11.36.54
